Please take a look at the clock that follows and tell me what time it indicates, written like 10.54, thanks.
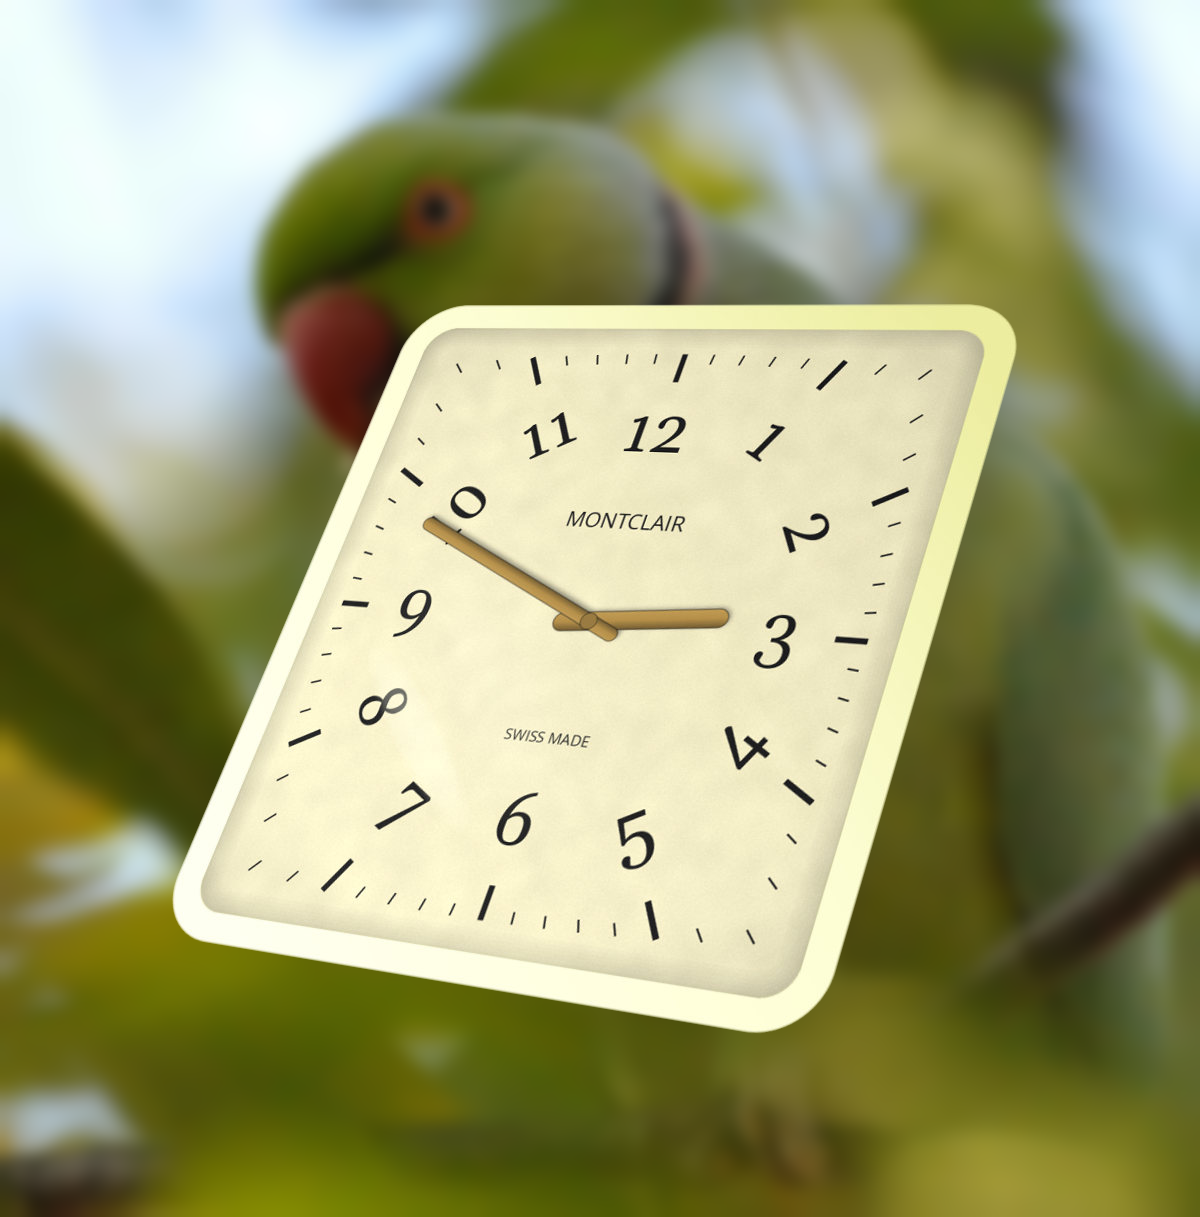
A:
2.49
